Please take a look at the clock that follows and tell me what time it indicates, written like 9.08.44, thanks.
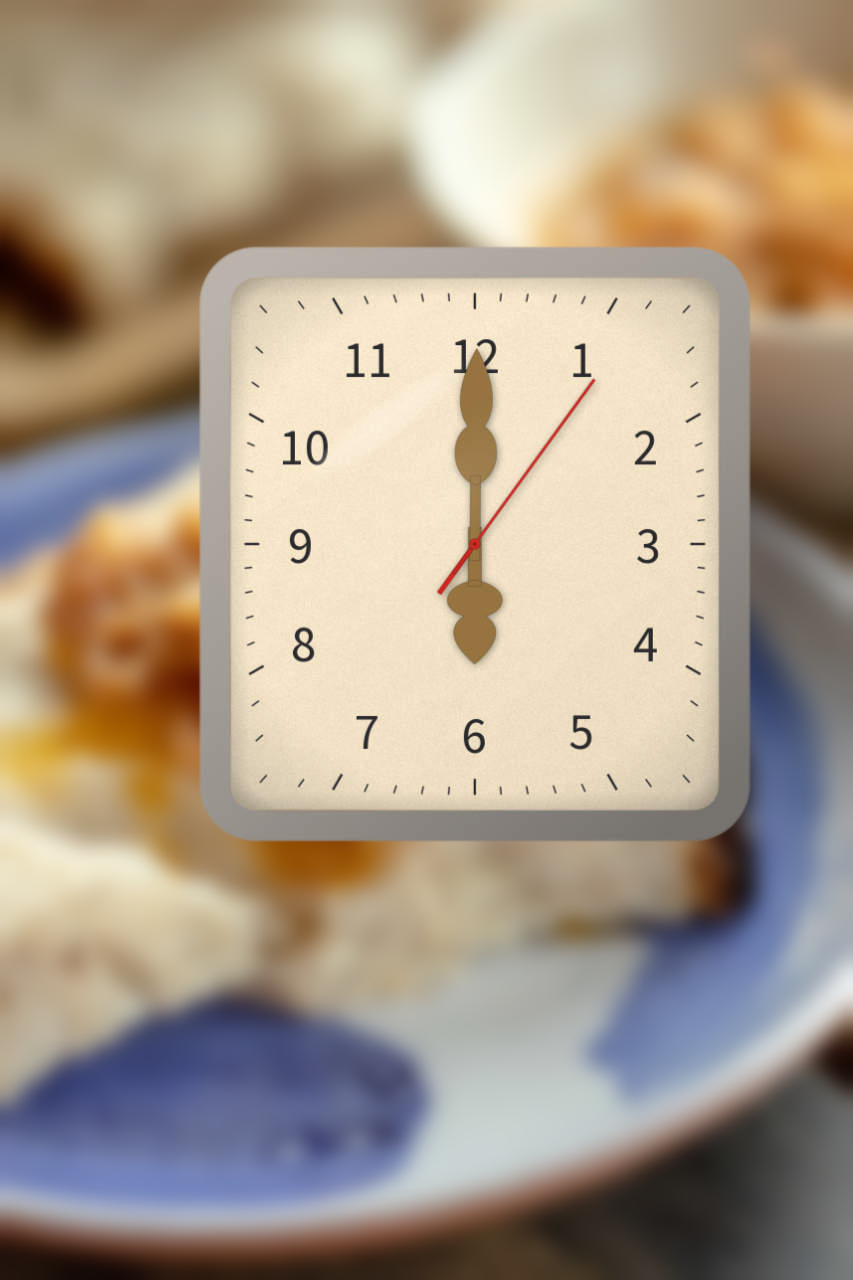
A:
6.00.06
